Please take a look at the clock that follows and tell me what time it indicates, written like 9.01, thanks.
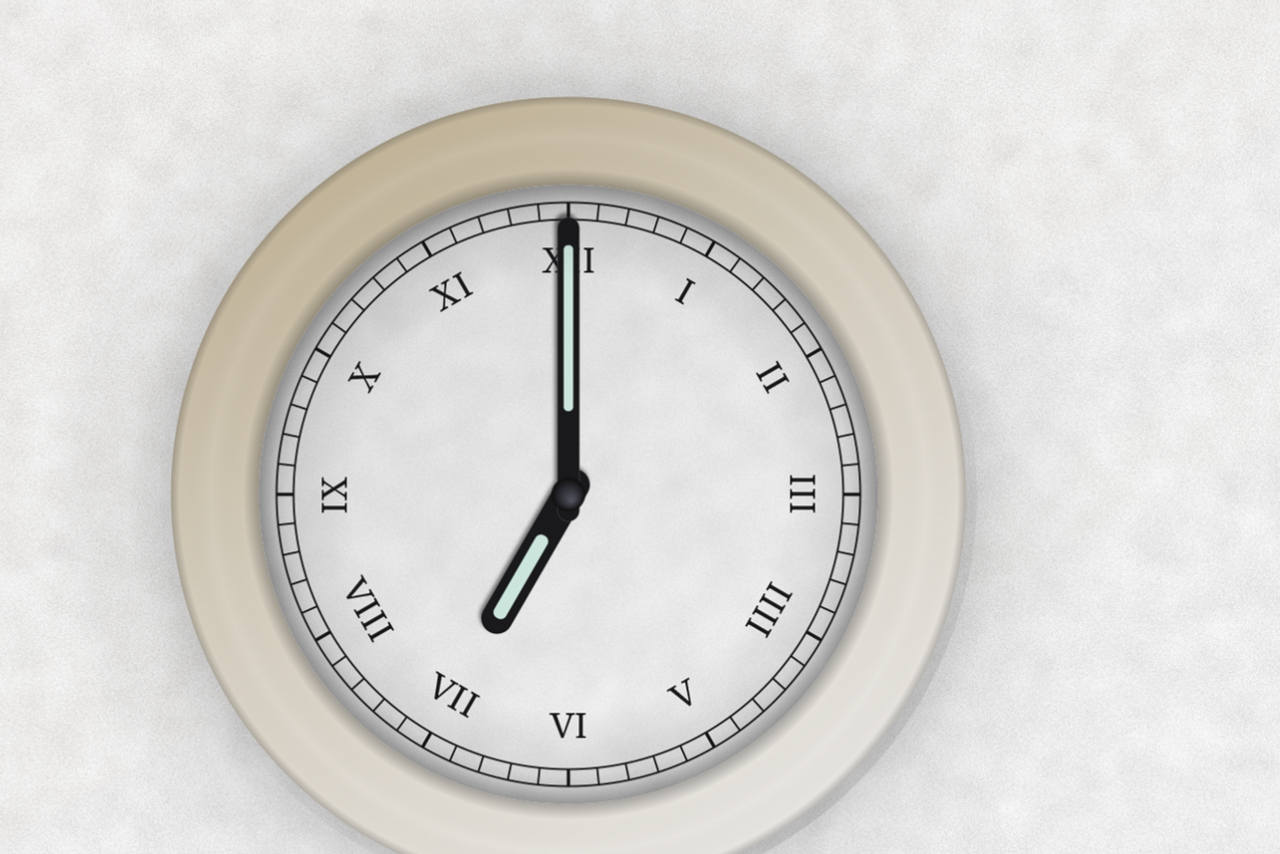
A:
7.00
